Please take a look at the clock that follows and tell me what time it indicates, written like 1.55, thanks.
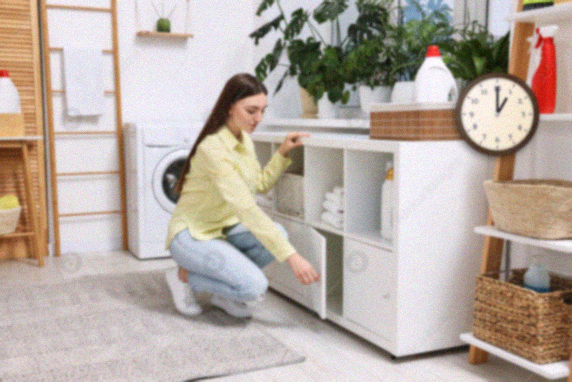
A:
1.00
